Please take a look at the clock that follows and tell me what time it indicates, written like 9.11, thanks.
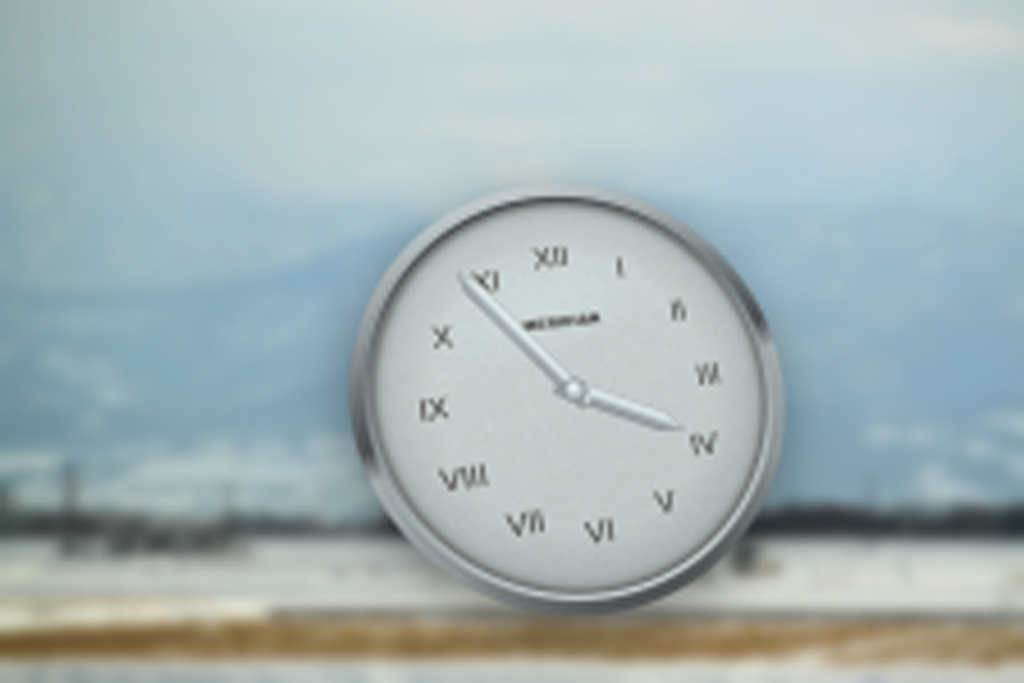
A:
3.54
